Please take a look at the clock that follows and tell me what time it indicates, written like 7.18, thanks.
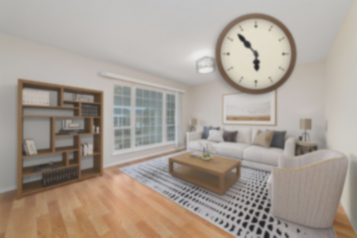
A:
5.53
